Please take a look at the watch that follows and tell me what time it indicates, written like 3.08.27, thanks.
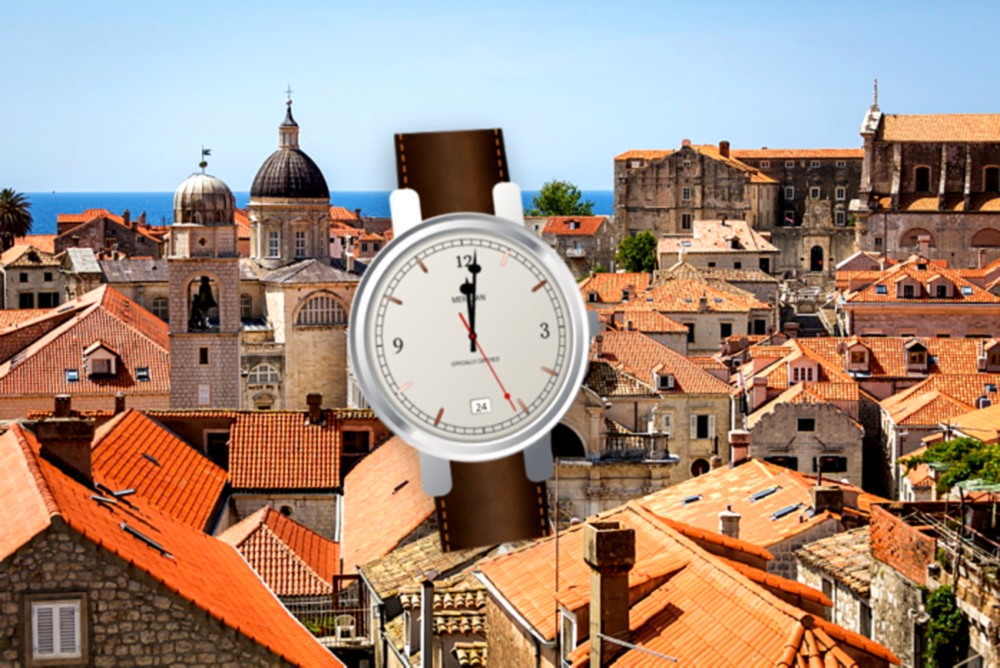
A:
12.01.26
